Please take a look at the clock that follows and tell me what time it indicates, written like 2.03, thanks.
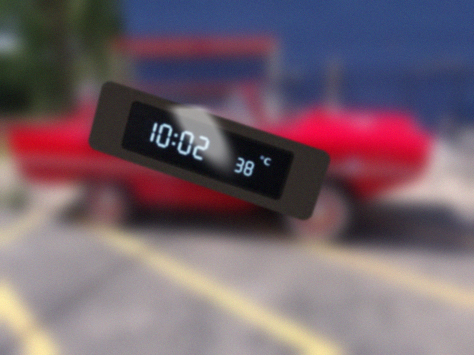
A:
10.02
